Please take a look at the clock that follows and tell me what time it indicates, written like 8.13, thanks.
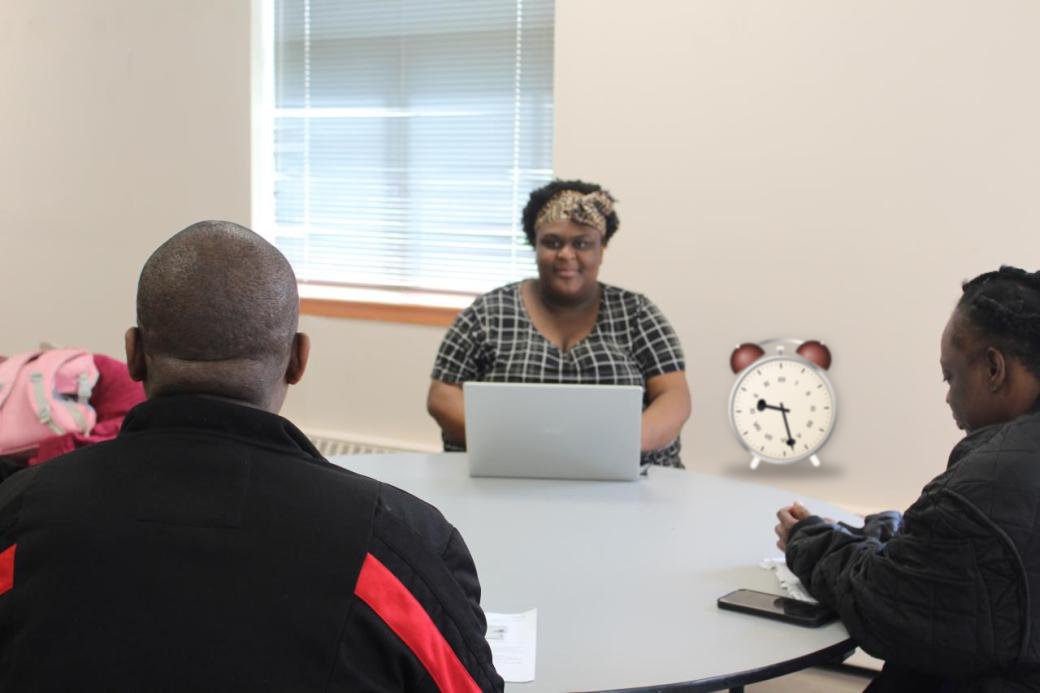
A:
9.28
